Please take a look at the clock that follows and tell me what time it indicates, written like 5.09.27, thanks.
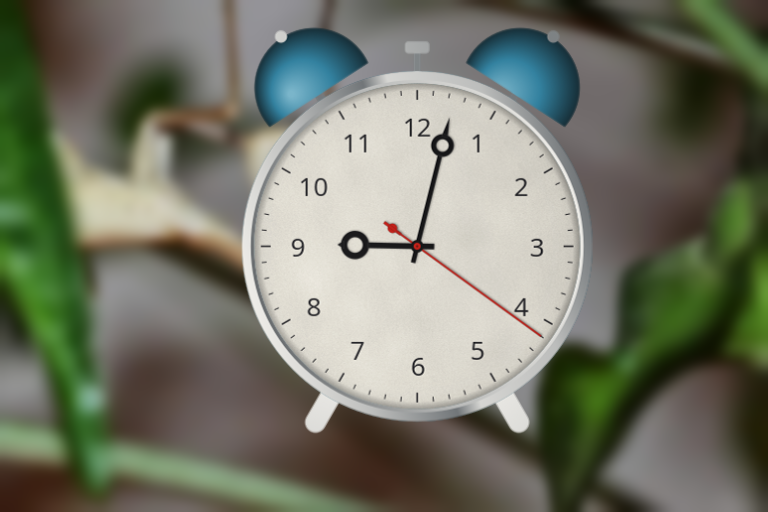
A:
9.02.21
